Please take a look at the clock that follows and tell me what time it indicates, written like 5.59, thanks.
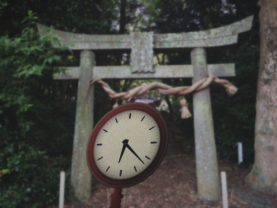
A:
6.22
